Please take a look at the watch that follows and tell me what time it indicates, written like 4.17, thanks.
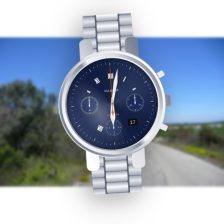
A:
6.02
